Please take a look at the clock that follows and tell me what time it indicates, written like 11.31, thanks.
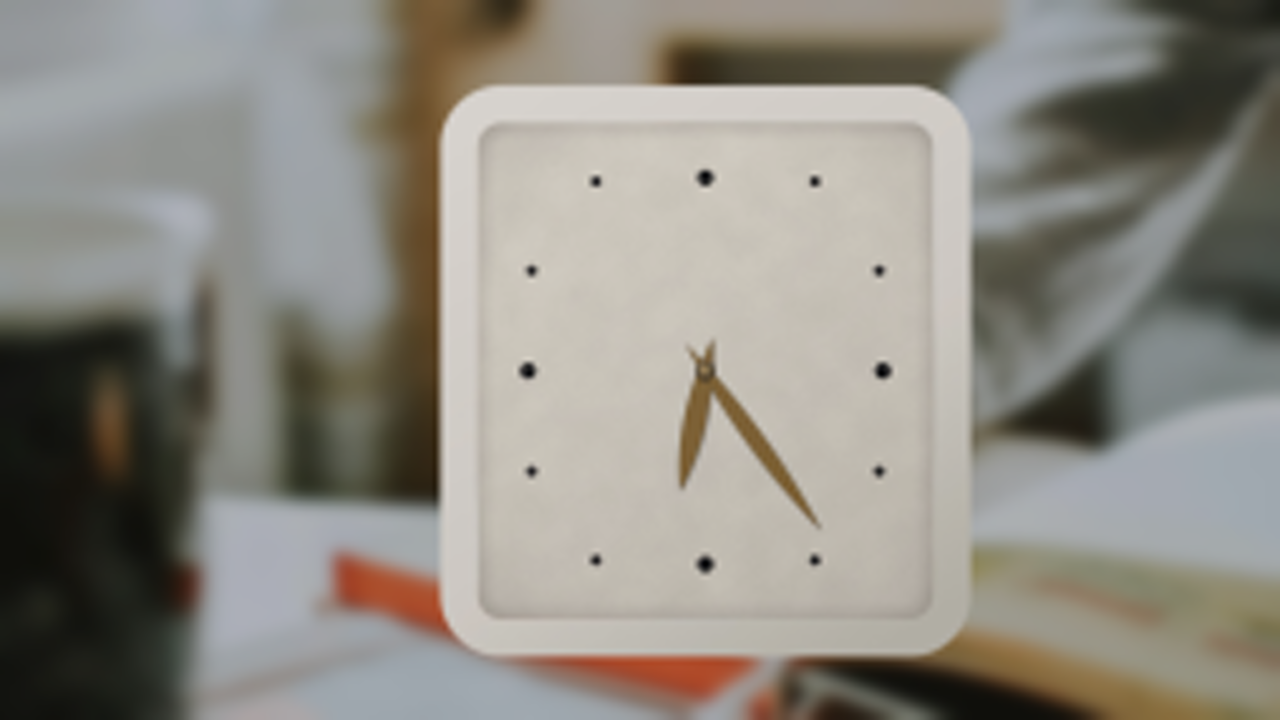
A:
6.24
